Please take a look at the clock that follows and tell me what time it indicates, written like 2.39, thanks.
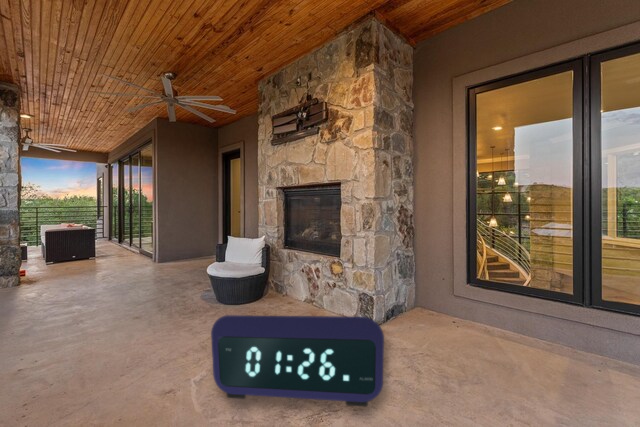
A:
1.26
